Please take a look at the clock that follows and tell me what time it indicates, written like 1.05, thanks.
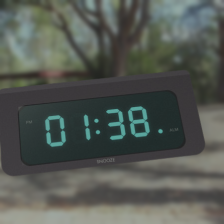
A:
1.38
